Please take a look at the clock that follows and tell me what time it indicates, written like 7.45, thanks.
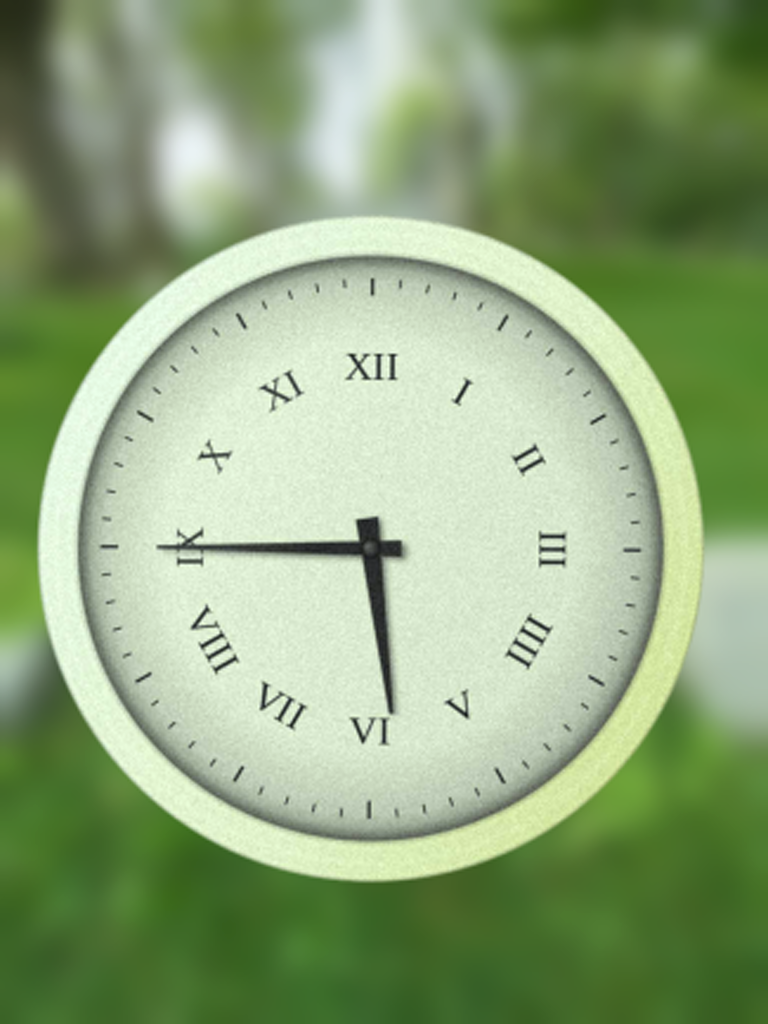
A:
5.45
